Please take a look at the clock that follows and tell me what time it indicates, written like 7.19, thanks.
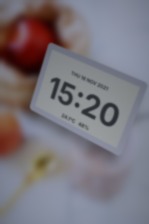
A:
15.20
